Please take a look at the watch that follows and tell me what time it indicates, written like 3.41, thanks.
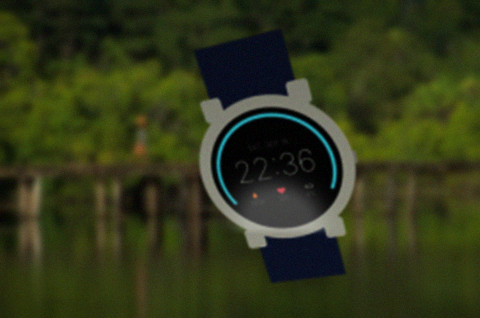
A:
22.36
